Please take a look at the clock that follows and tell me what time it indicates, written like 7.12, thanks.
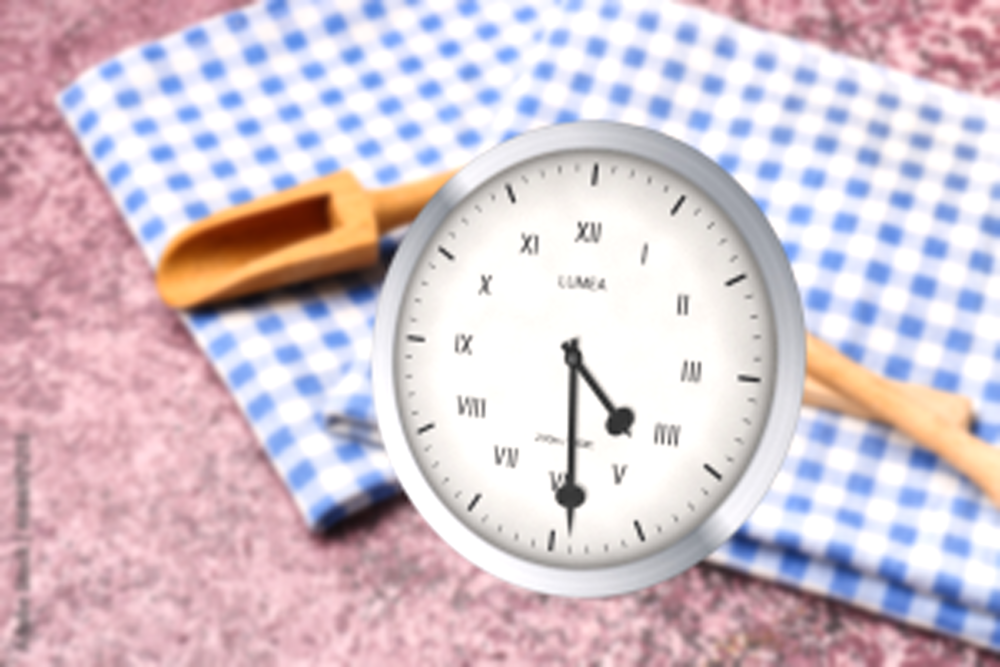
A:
4.29
